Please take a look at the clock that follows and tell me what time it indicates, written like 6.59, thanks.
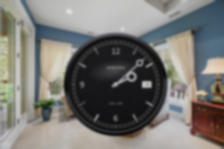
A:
2.08
